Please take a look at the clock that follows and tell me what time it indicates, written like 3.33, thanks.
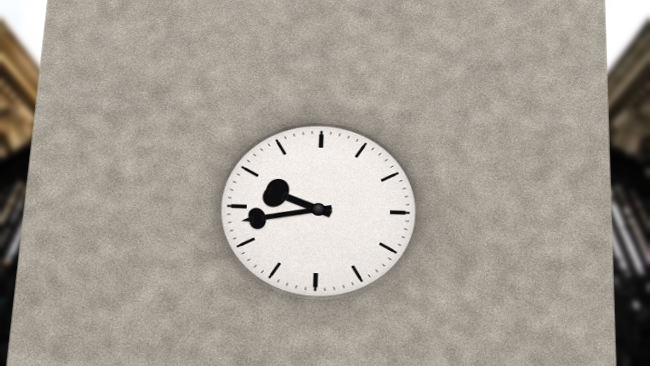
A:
9.43
